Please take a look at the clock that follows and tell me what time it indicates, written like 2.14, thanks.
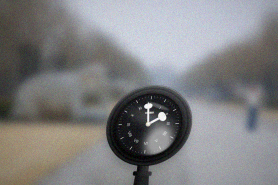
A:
1.59
